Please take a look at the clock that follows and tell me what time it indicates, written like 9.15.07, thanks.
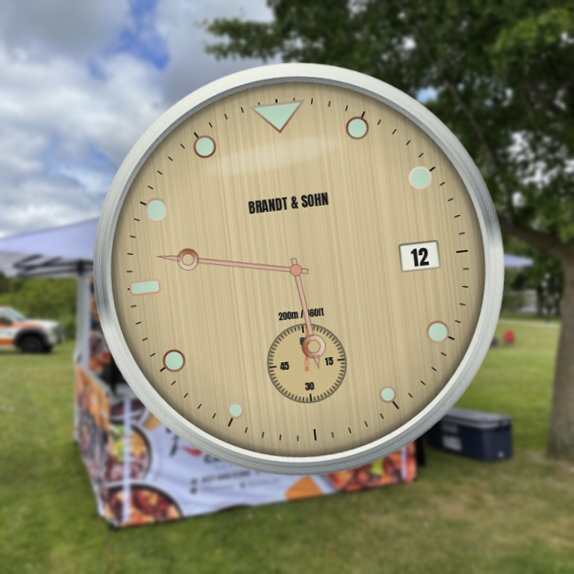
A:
5.47.01
